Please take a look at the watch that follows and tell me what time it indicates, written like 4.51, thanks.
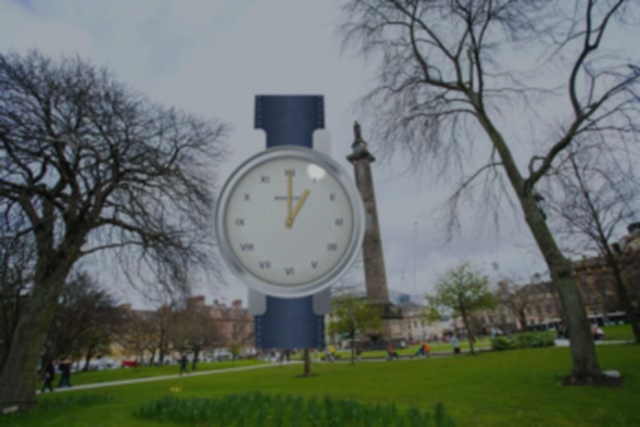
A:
1.00
